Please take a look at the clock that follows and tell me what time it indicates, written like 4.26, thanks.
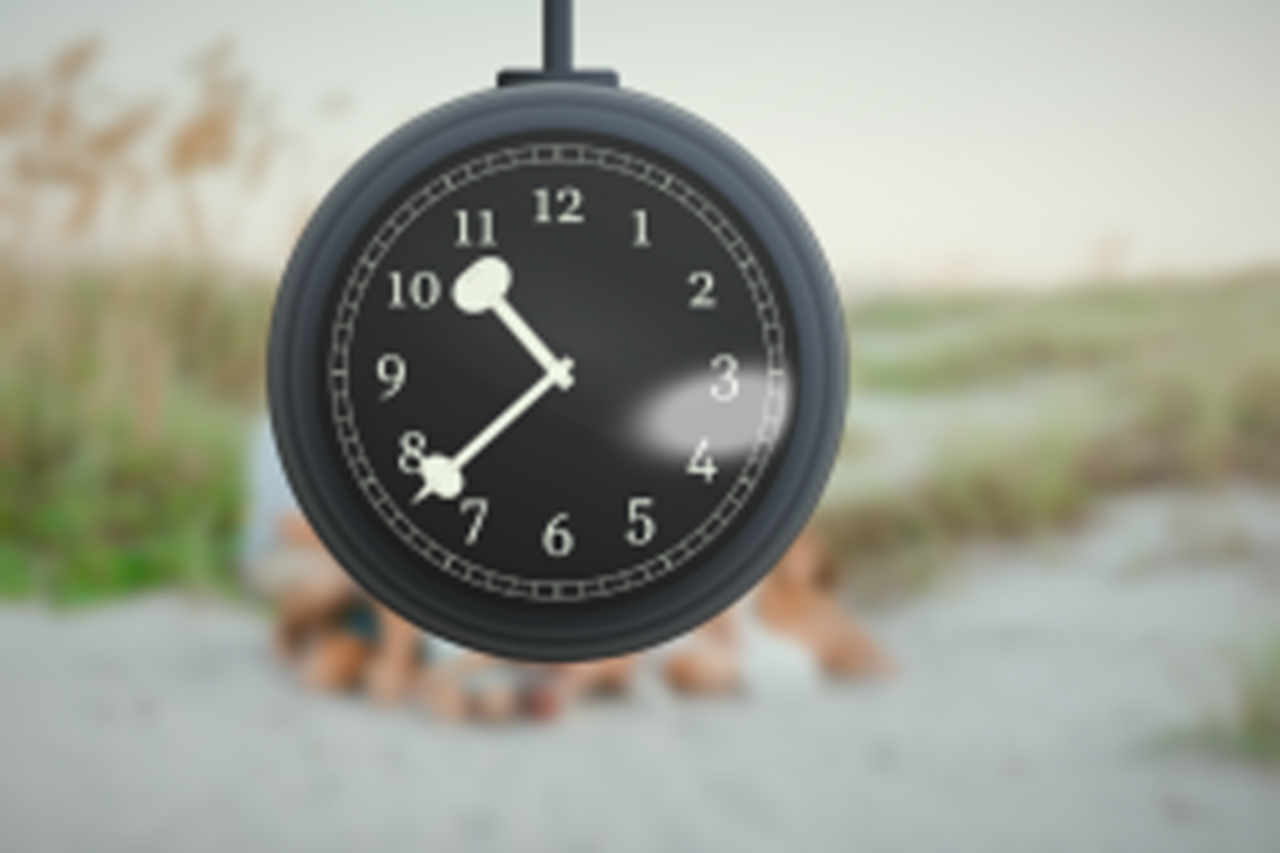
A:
10.38
